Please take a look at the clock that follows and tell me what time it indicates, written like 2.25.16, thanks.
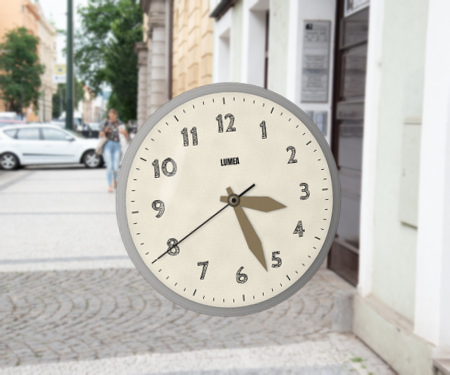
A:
3.26.40
